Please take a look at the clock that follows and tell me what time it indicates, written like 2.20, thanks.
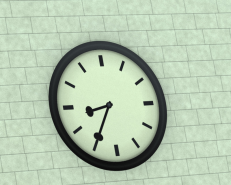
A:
8.35
